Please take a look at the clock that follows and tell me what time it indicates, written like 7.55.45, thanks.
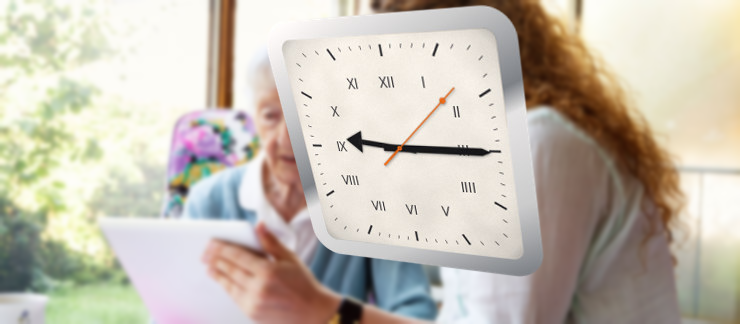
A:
9.15.08
